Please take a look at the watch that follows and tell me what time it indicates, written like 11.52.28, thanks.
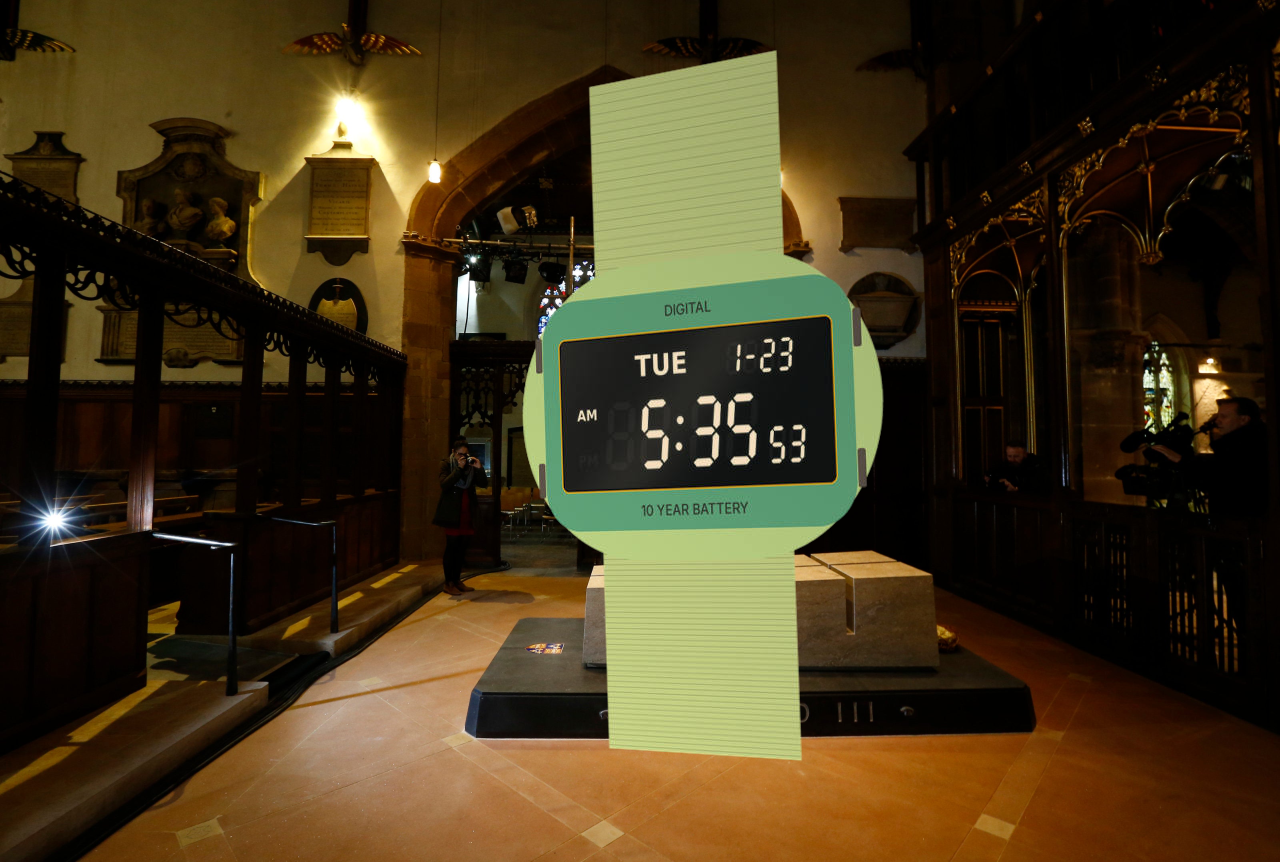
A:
5.35.53
